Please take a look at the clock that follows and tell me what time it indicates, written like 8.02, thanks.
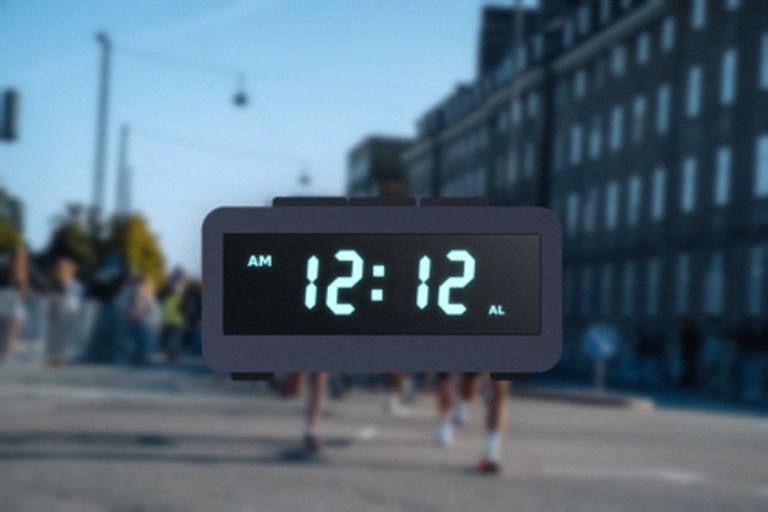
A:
12.12
